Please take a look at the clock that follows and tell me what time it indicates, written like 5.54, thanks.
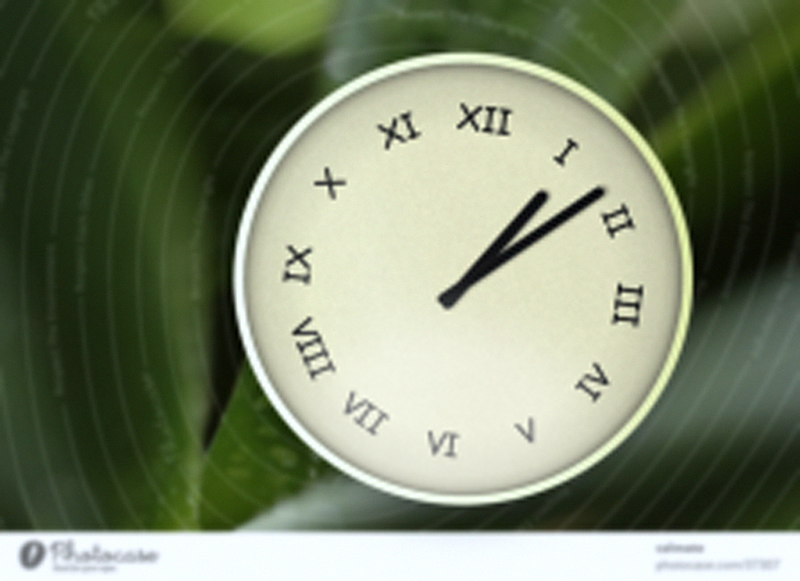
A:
1.08
